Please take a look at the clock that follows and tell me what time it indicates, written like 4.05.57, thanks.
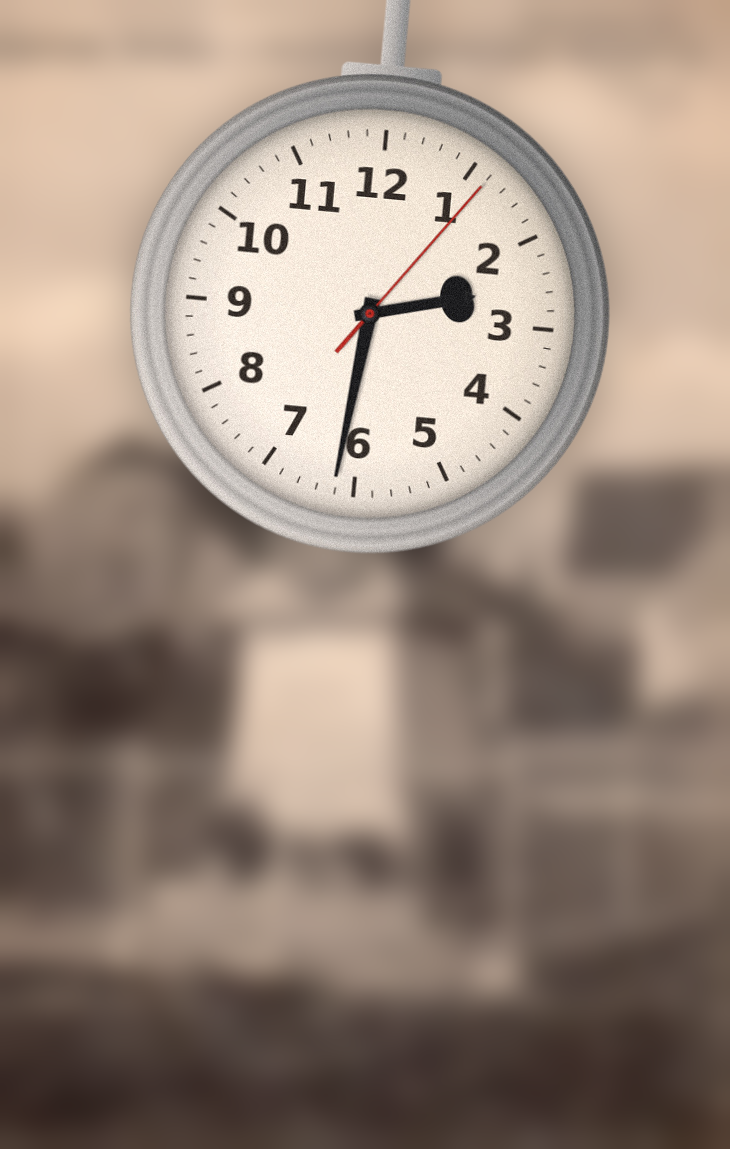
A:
2.31.06
